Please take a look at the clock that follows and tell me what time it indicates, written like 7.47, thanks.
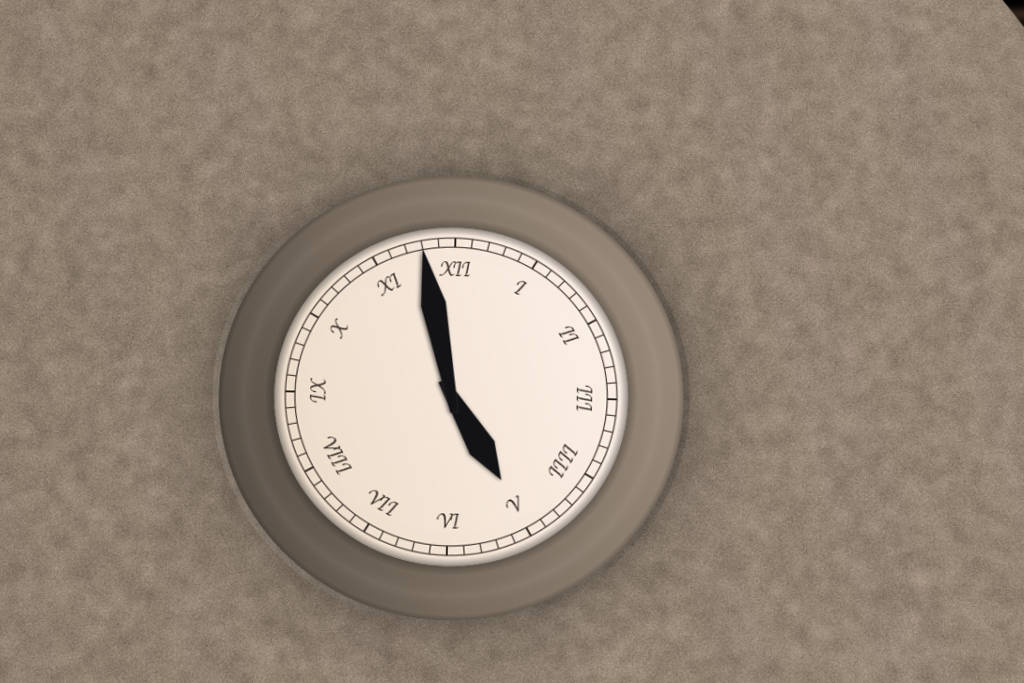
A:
4.58
